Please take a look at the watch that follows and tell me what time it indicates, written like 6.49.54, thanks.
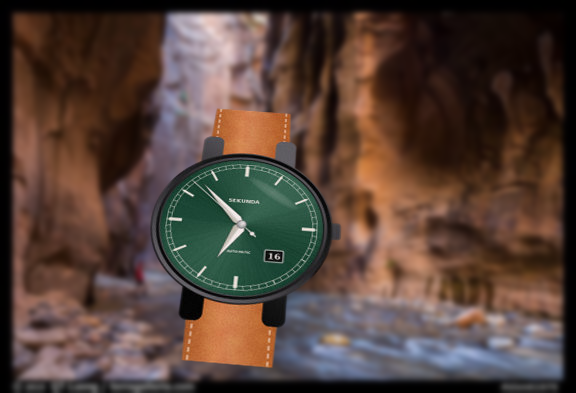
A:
6.52.52
